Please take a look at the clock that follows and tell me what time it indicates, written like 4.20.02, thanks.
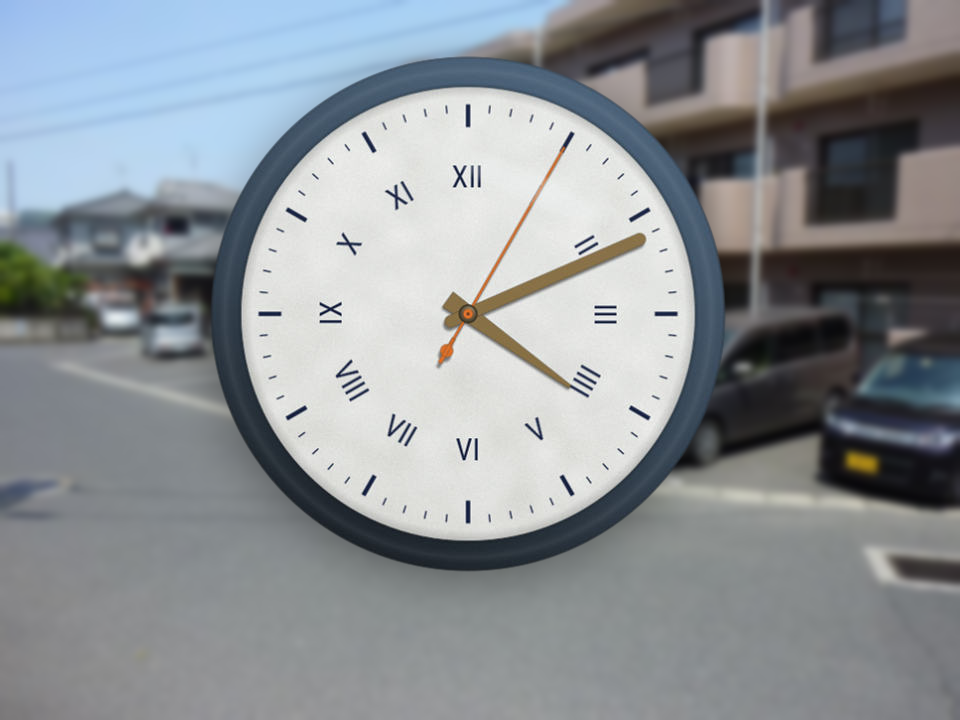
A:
4.11.05
